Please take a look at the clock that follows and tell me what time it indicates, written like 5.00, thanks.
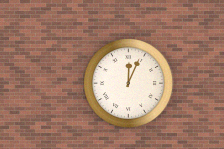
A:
12.04
